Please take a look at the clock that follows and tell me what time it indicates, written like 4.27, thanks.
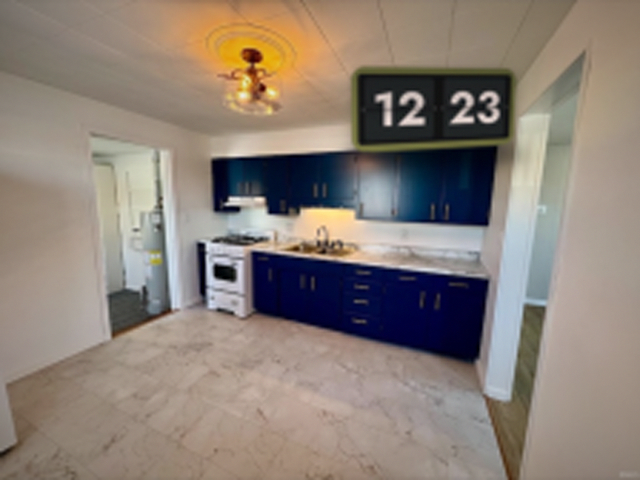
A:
12.23
